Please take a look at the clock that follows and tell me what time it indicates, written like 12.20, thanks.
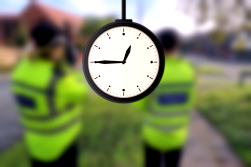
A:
12.45
